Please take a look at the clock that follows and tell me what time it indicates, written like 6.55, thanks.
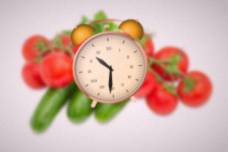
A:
10.31
